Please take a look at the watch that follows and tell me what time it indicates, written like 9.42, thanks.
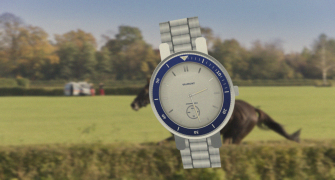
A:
2.28
